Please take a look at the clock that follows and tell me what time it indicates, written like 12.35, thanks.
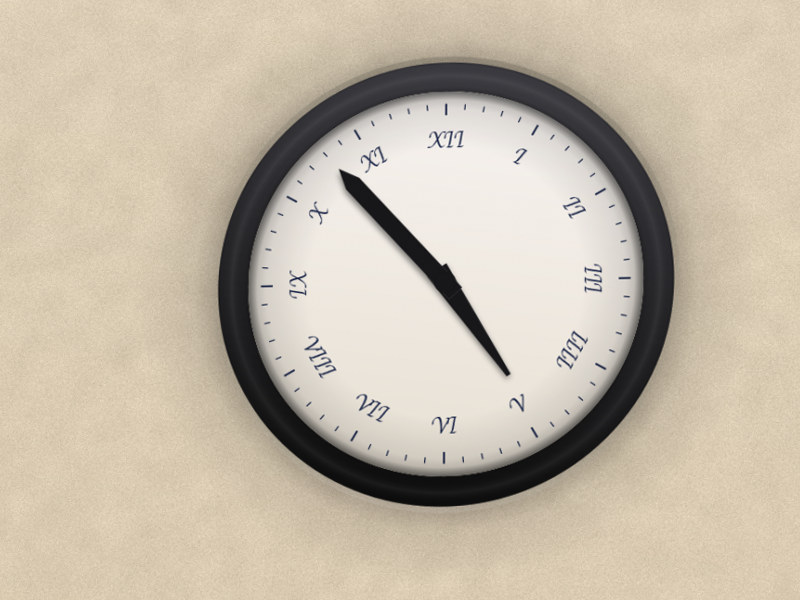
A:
4.53
